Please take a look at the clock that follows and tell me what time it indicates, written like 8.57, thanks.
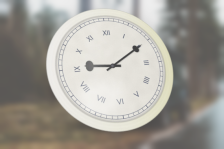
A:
9.10
